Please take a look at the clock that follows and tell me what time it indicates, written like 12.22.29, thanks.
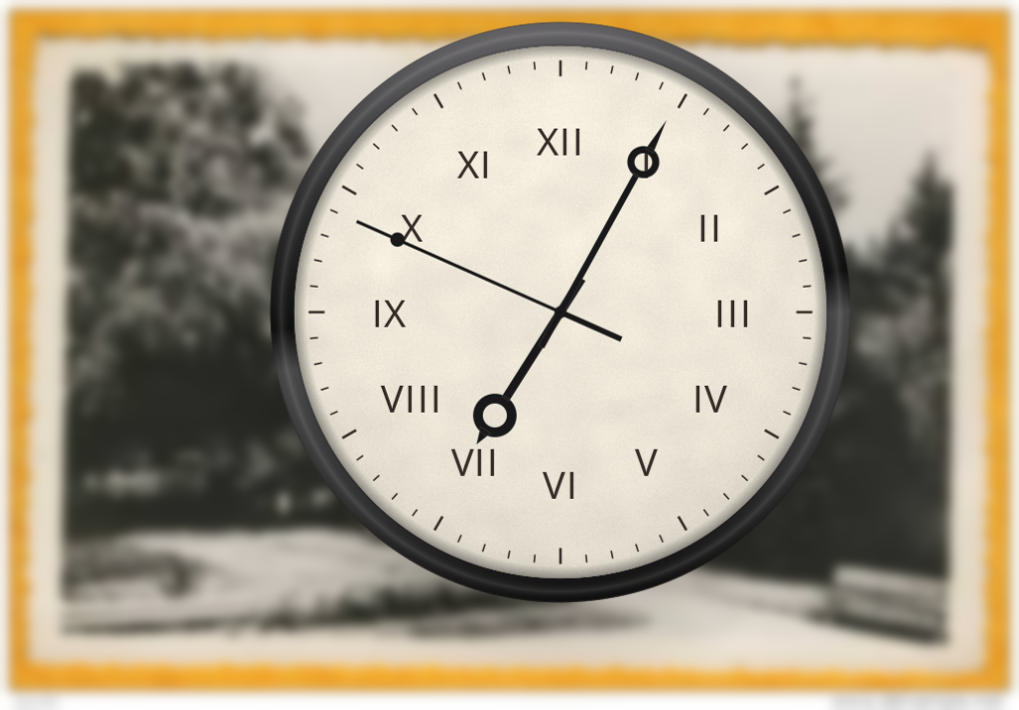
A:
7.04.49
